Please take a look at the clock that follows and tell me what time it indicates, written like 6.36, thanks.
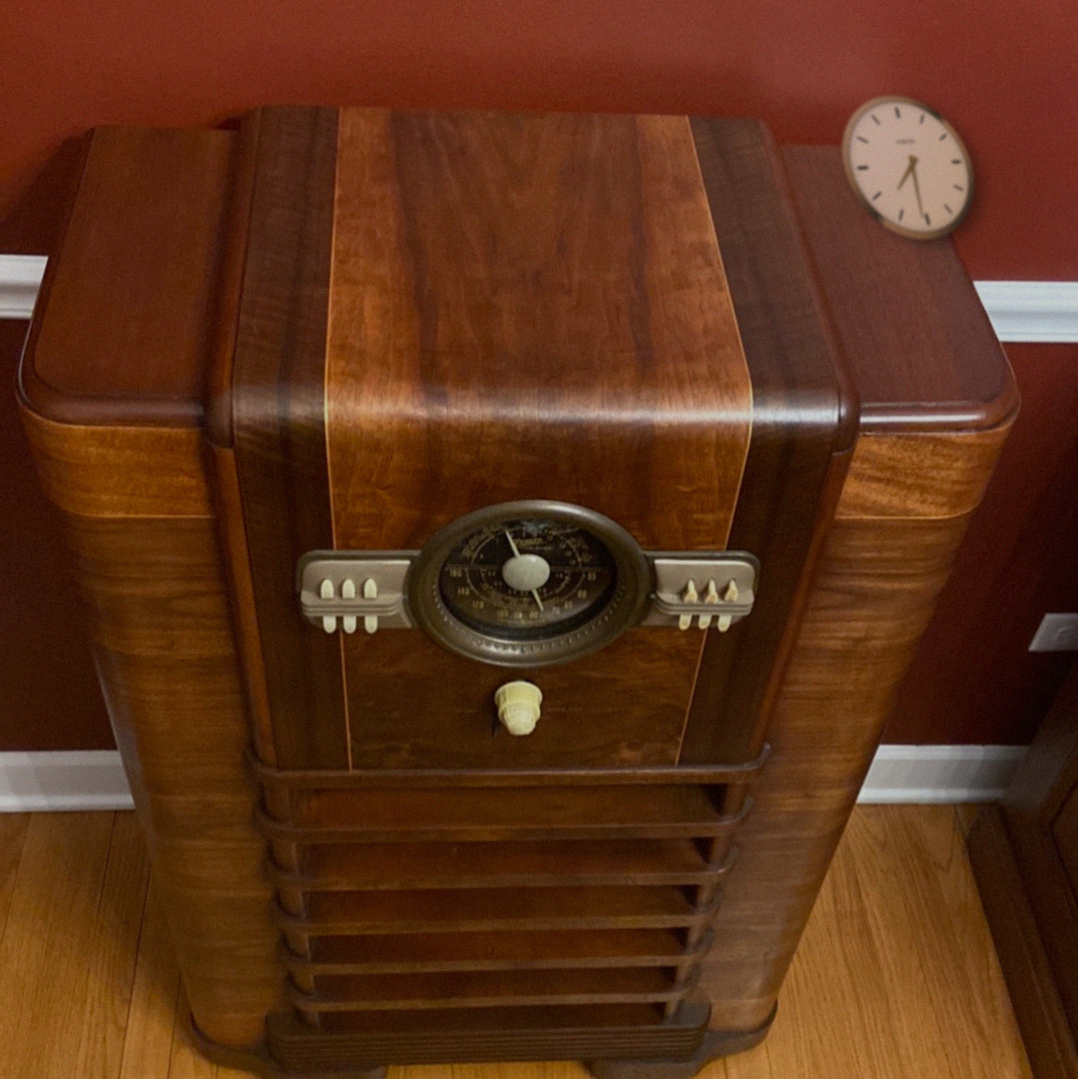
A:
7.31
